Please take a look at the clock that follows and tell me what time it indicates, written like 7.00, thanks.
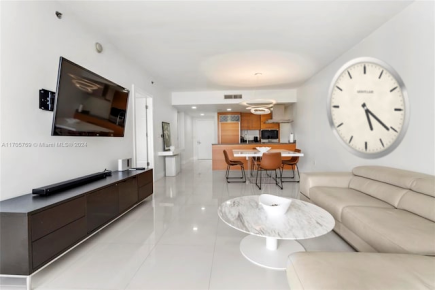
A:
5.21
